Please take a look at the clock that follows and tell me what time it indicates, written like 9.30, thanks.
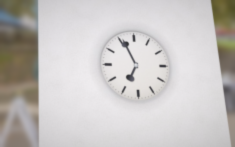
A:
6.56
